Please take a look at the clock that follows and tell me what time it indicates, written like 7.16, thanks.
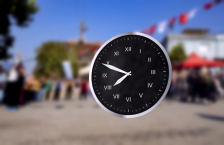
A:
7.49
